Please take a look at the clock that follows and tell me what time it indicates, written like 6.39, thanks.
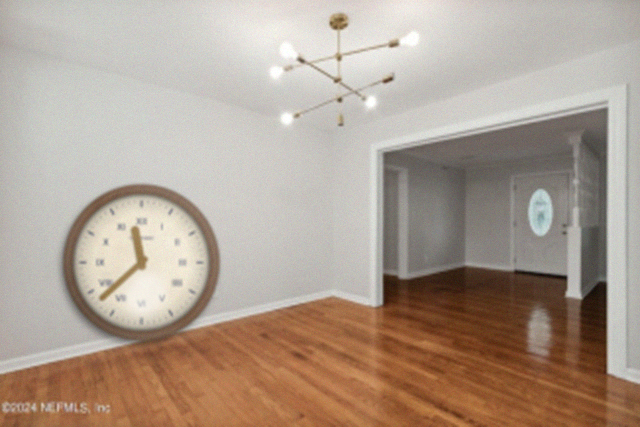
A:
11.38
